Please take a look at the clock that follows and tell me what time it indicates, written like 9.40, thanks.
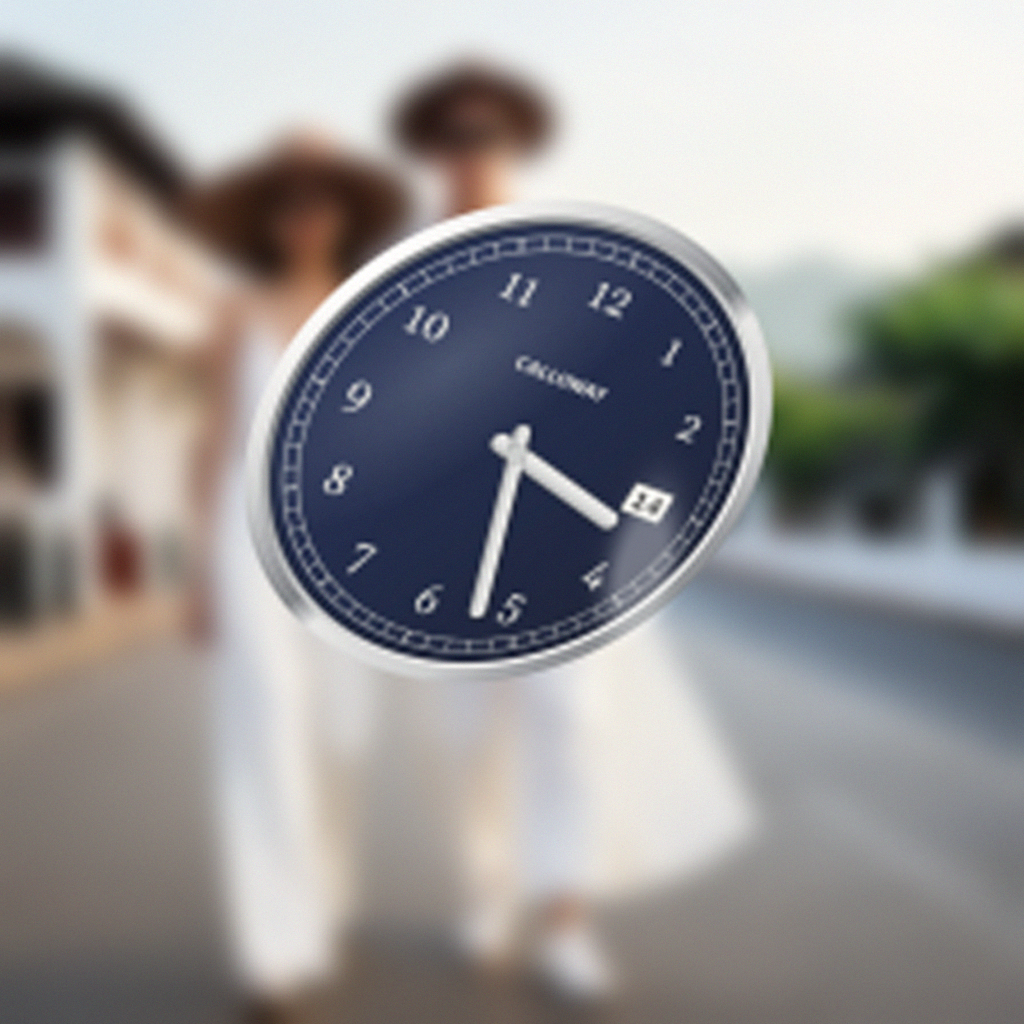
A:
3.27
